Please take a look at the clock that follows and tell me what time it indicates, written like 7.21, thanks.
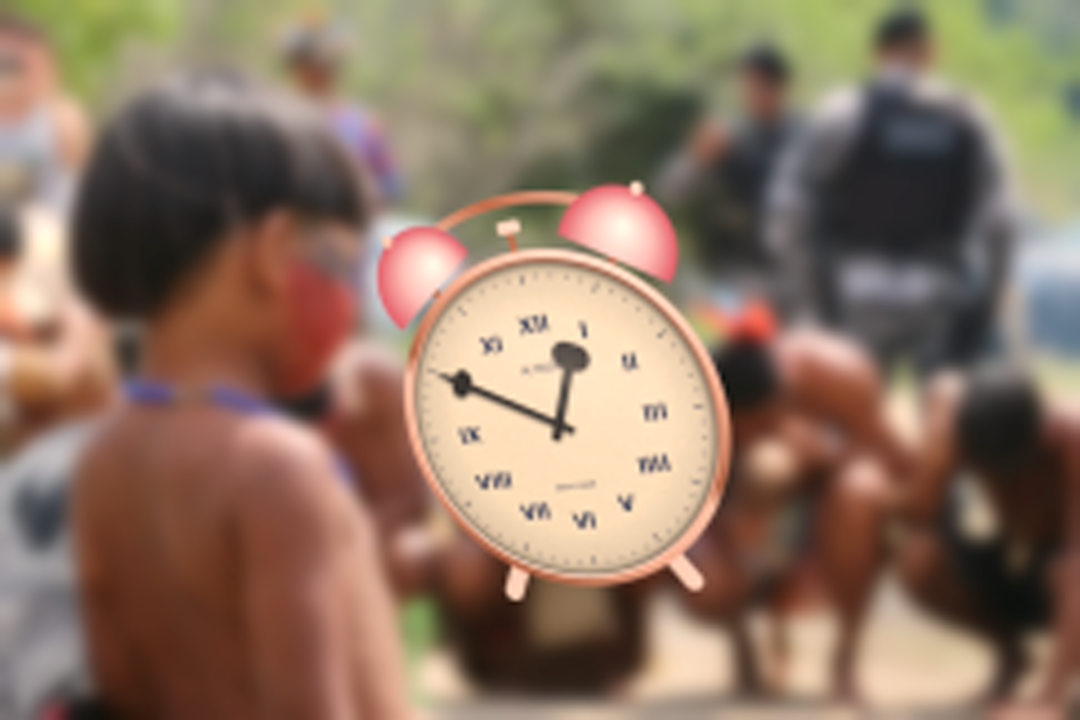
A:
12.50
